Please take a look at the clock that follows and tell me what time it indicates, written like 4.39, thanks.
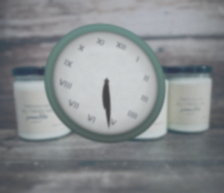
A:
5.26
